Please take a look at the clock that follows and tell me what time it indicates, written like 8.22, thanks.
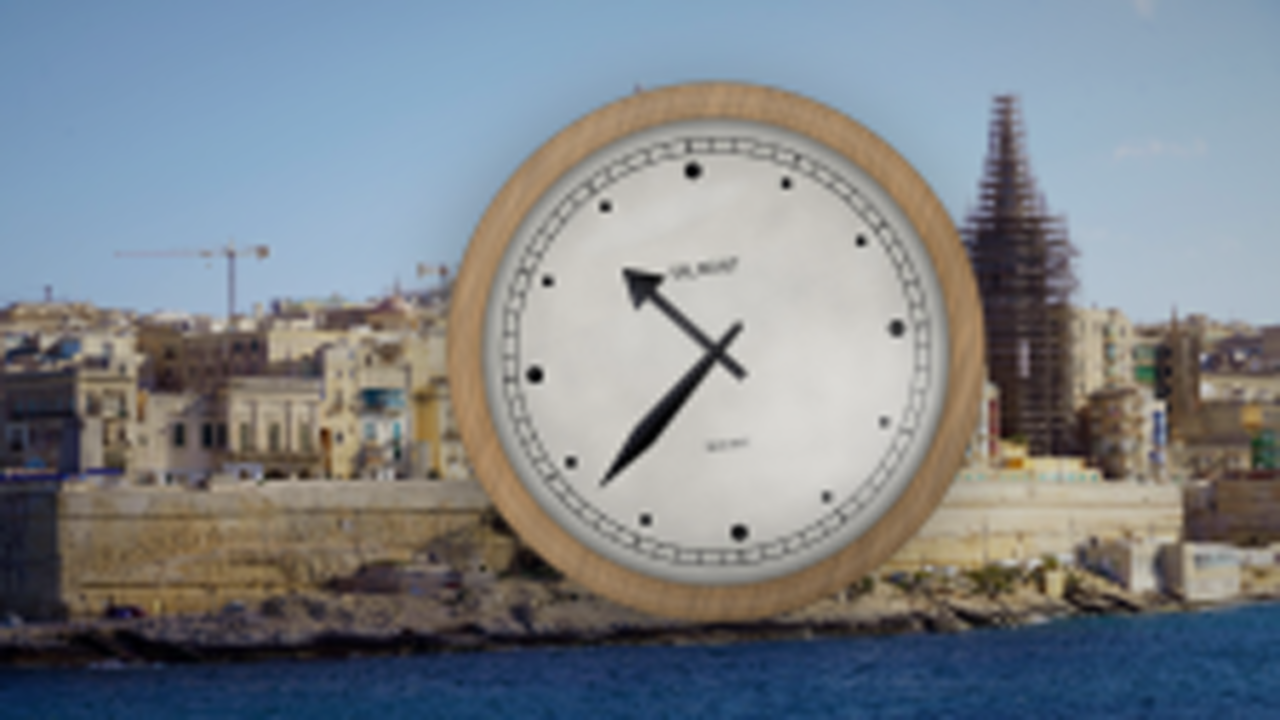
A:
10.38
